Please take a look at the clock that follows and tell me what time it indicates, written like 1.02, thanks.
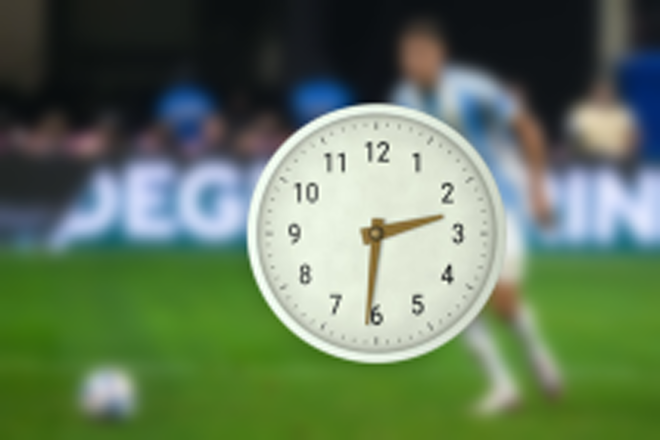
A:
2.31
